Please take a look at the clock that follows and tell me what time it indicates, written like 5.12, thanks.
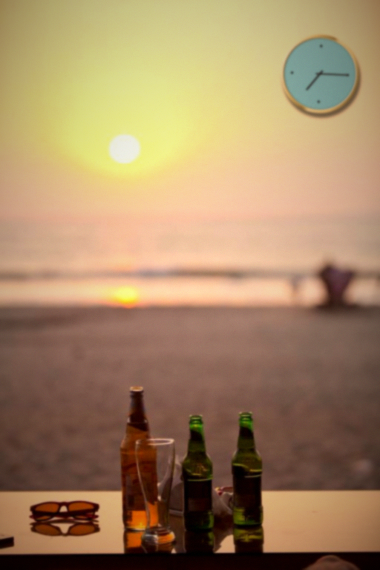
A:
7.15
